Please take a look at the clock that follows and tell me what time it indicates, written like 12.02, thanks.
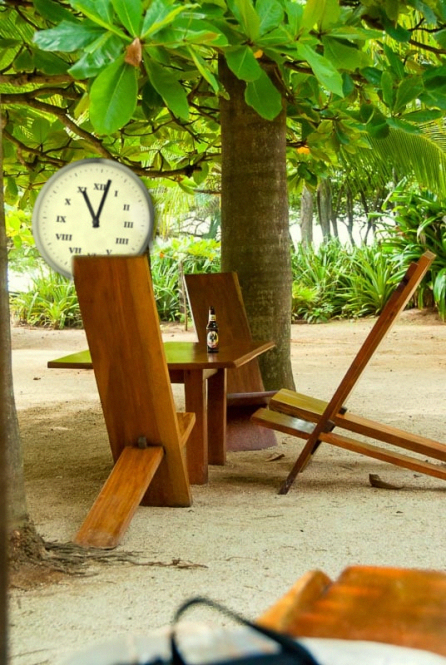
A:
11.02
